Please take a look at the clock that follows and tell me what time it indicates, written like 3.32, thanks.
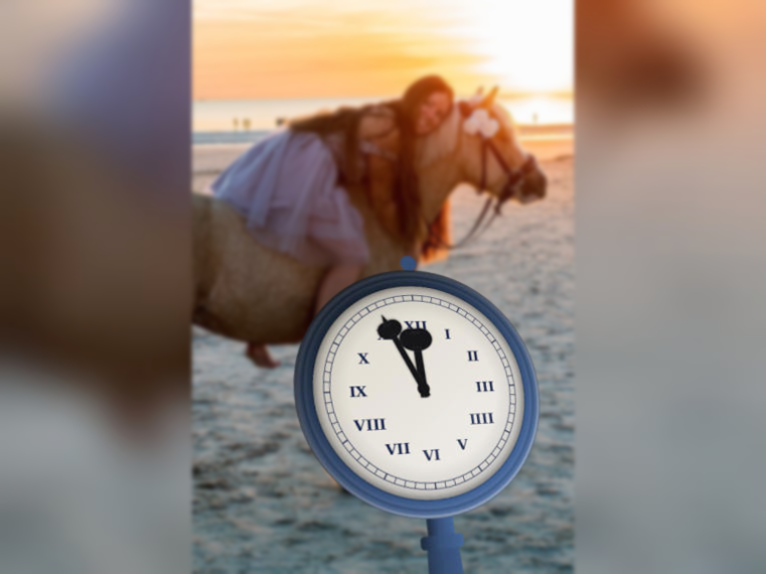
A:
11.56
